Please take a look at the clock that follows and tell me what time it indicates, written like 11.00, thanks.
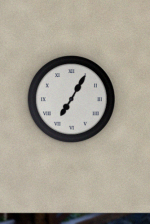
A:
7.05
